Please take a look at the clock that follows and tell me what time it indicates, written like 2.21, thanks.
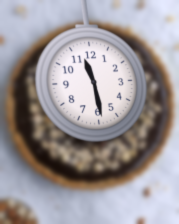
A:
11.29
